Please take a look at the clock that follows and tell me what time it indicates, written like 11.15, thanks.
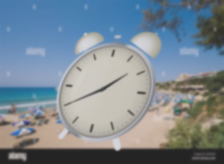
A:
1.40
